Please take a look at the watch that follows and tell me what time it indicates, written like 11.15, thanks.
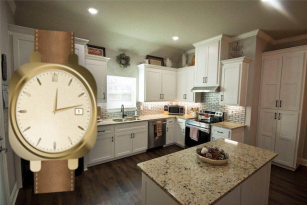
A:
12.13
